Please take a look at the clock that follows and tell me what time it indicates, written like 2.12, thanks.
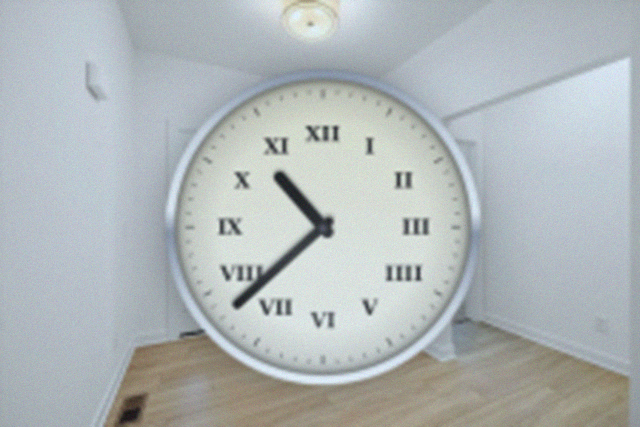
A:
10.38
